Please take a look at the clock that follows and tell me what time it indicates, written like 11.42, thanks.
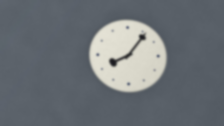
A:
8.06
